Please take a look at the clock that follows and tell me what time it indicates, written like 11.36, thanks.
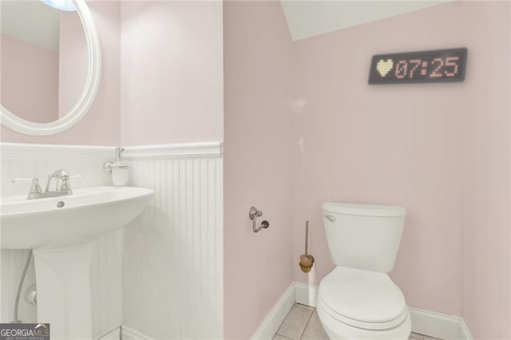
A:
7.25
